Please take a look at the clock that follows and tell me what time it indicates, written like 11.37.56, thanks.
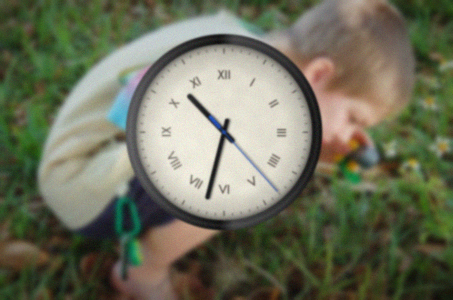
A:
10.32.23
